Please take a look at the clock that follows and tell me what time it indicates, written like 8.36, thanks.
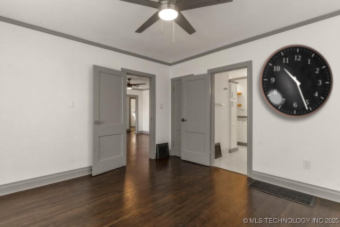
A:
10.26
